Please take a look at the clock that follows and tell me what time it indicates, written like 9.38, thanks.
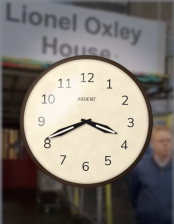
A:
3.41
